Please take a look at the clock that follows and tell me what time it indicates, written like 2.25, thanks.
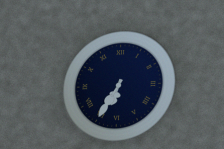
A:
6.35
